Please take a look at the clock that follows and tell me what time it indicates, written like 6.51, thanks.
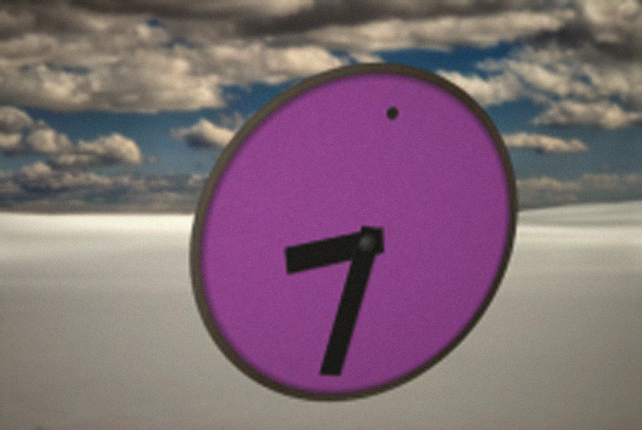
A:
8.31
